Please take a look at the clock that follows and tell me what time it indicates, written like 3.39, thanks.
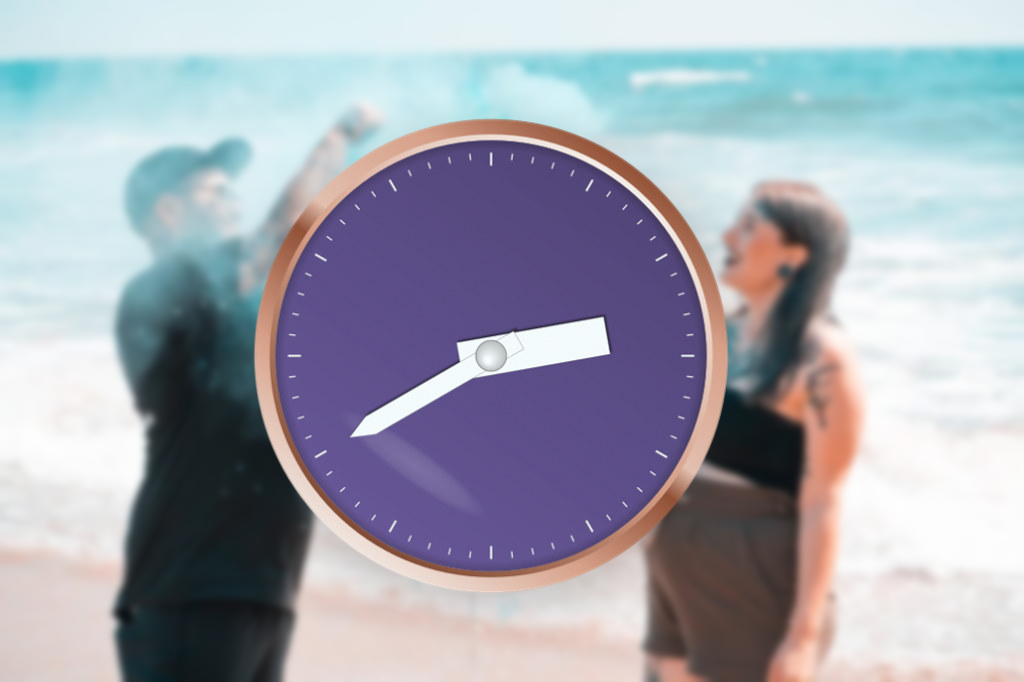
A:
2.40
